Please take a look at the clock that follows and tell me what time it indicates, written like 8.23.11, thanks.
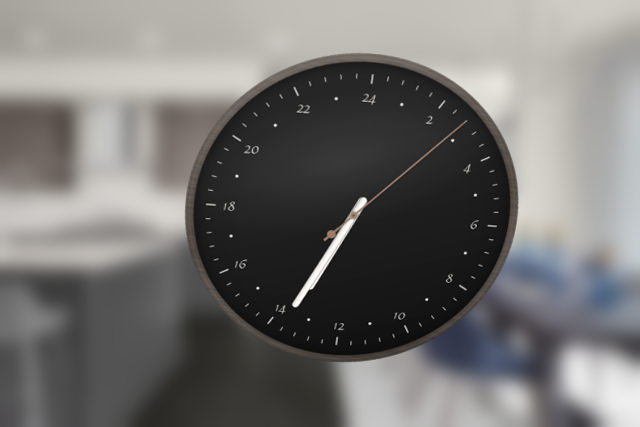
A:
13.34.07
